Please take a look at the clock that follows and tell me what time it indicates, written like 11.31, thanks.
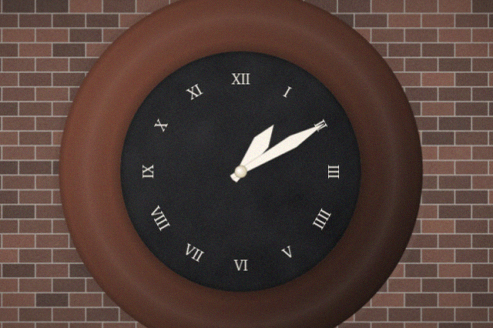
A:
1.10
